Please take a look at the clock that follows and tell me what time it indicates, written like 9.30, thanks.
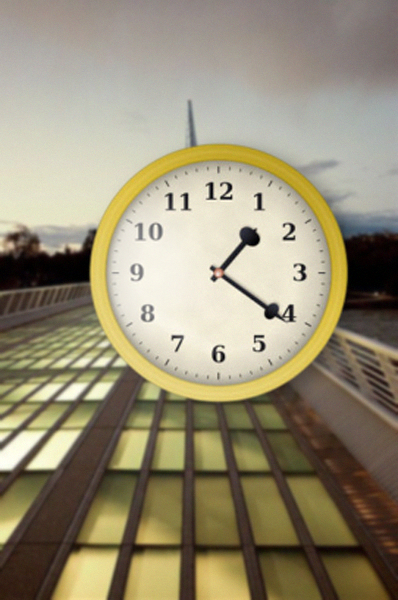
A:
1.21
